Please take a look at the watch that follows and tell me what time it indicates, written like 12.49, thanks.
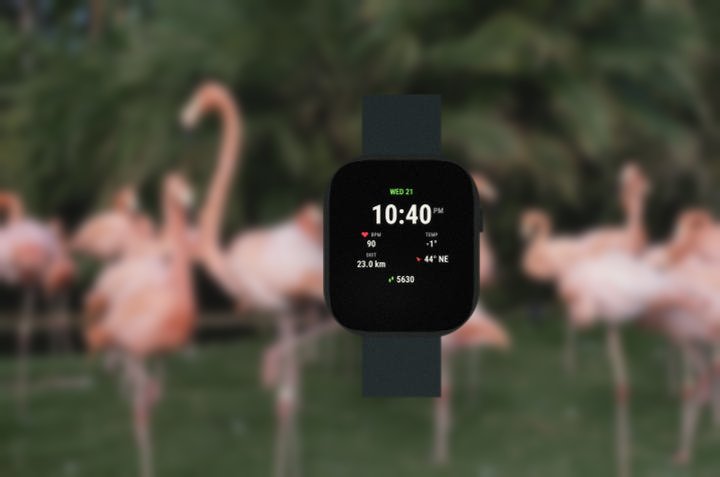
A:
10.40
